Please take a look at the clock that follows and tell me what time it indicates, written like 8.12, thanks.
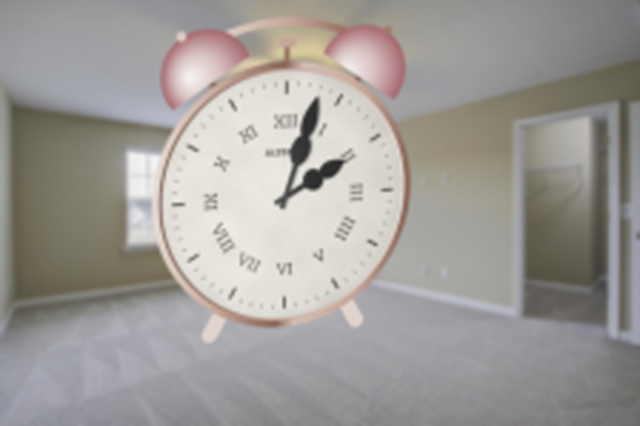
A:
2.03
